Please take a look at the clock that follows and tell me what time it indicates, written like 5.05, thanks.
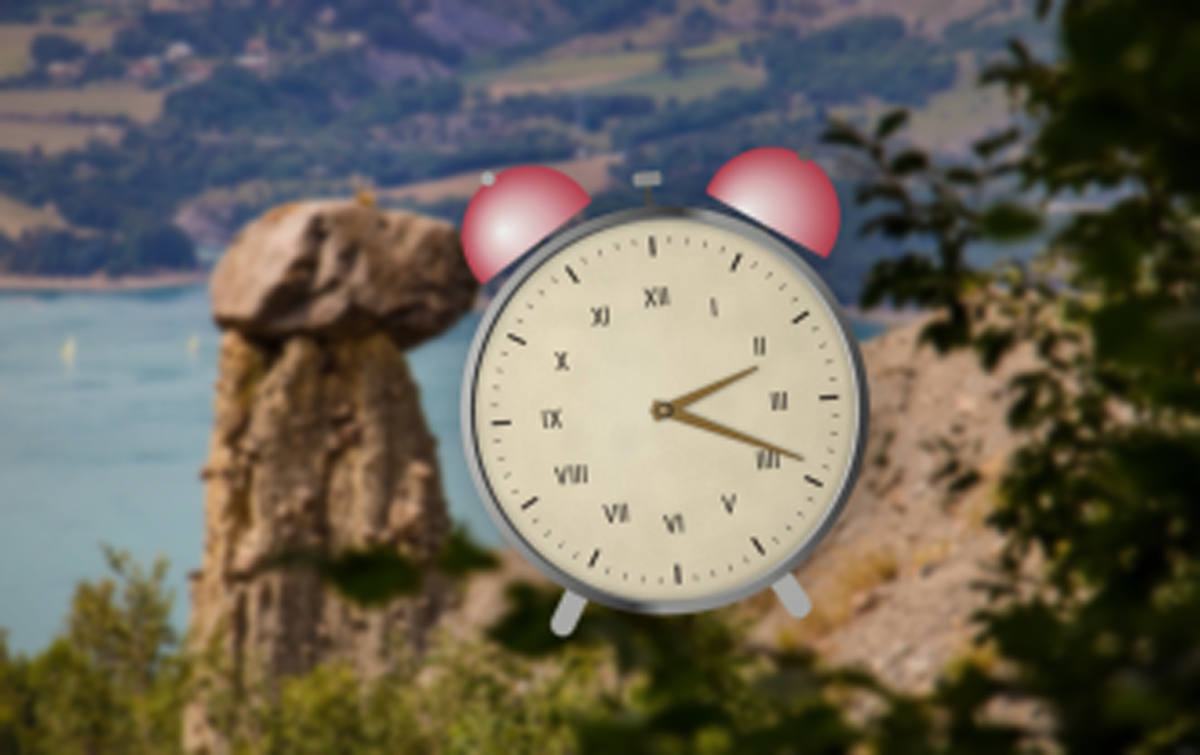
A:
2.19
